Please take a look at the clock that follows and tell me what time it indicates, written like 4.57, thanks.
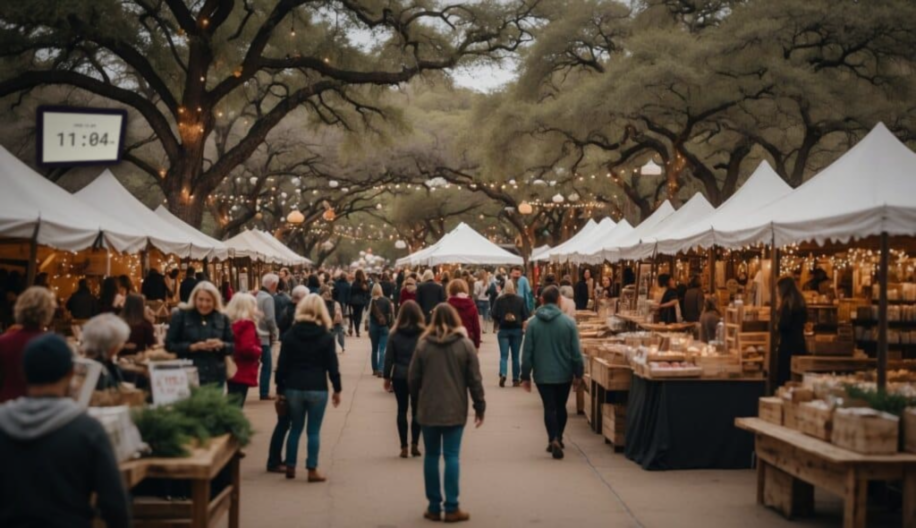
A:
11.04
